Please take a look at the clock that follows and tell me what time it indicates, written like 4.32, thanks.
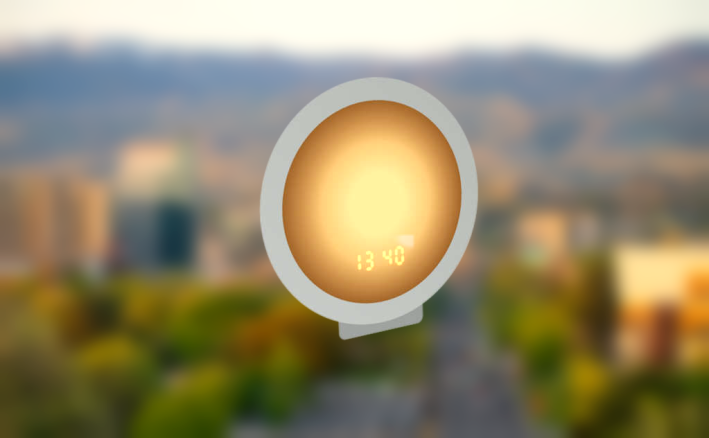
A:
13.40
